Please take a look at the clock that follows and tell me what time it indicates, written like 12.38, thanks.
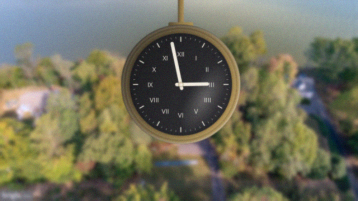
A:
2.58
